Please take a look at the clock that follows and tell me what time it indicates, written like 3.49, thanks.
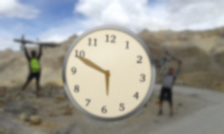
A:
5.49
